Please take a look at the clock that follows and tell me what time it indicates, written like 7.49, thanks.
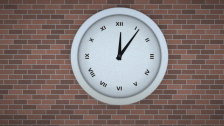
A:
12.06
